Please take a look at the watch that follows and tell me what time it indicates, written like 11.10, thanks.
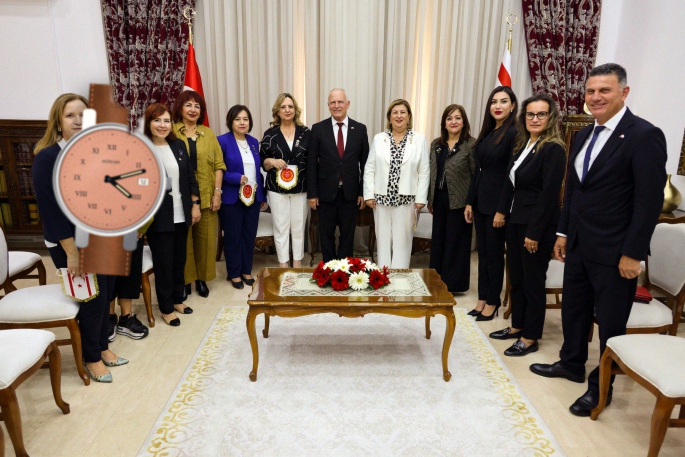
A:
4.12
